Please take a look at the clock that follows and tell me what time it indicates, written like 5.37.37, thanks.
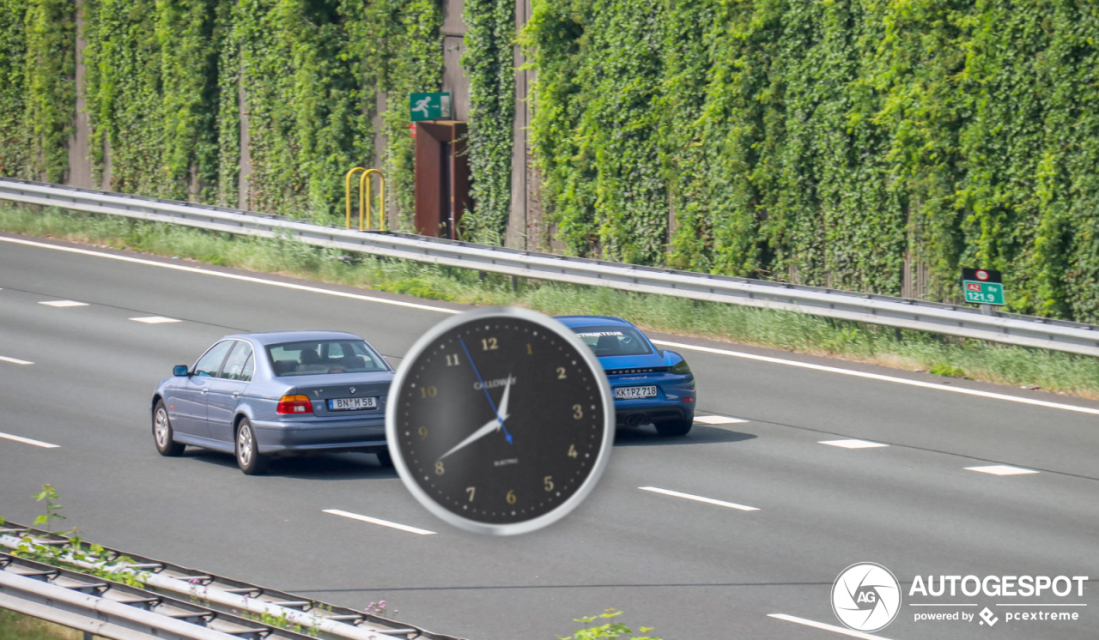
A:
12.40.57
